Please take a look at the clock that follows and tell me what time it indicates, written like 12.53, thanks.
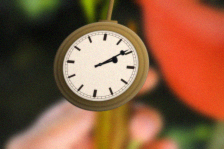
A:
2.09
